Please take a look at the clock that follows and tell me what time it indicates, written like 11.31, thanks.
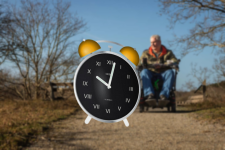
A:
10.02
